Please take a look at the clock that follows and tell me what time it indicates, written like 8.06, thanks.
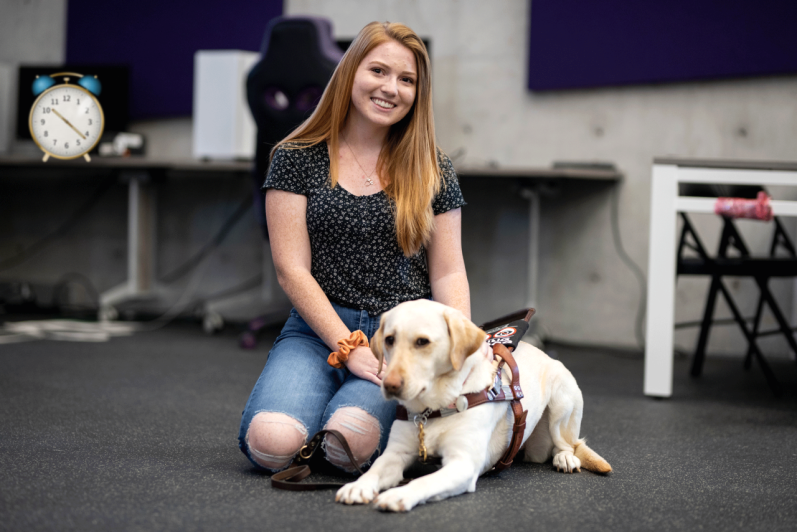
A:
10.22
